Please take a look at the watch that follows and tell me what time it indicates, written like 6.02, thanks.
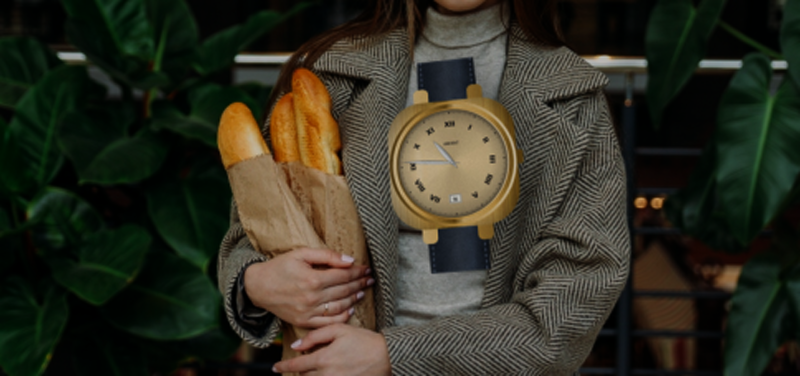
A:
10.46
